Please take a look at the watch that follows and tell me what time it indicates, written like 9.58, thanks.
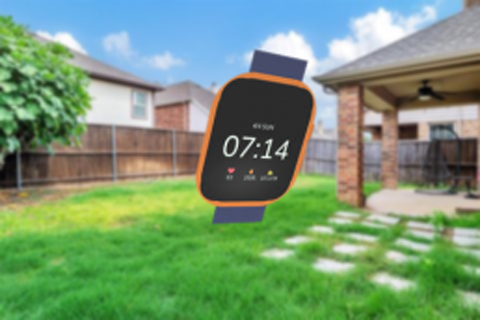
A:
7.14
